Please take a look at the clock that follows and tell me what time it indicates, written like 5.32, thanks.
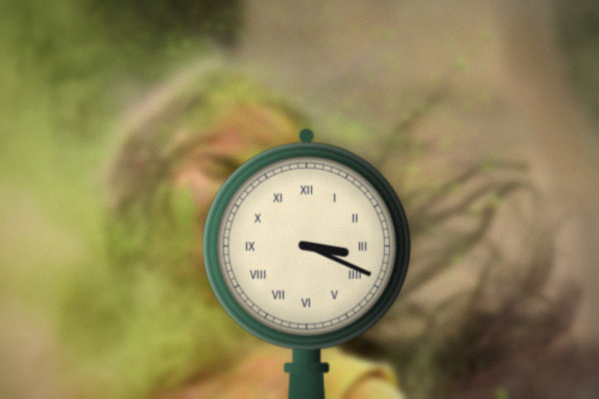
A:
3.19
